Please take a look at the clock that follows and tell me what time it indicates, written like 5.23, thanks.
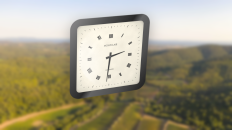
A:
2.31
